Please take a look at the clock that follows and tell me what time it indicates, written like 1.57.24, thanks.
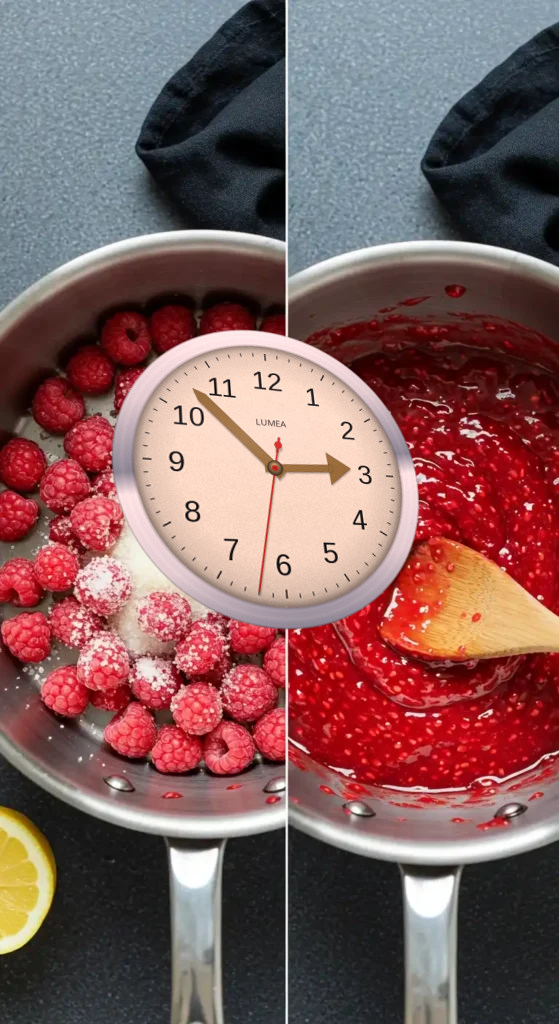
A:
2.52.32
